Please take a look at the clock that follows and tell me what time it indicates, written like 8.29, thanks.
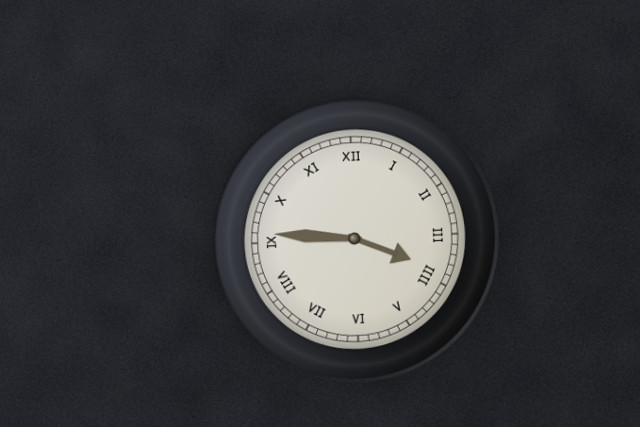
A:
3.46
